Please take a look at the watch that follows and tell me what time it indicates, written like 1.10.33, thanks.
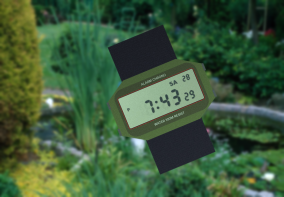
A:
7.43.29
